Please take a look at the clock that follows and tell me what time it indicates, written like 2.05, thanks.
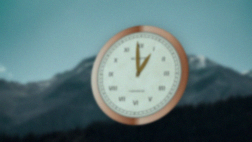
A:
12.59
